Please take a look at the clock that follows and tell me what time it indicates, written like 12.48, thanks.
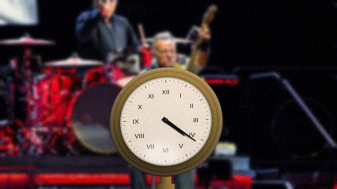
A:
4.21
